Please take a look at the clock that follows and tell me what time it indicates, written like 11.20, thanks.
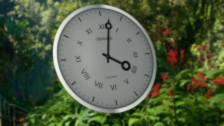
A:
4.02
